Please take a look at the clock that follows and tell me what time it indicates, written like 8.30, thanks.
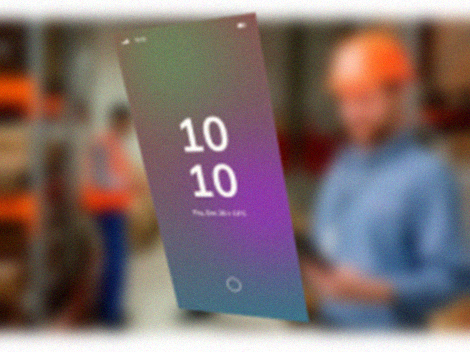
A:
10.10
